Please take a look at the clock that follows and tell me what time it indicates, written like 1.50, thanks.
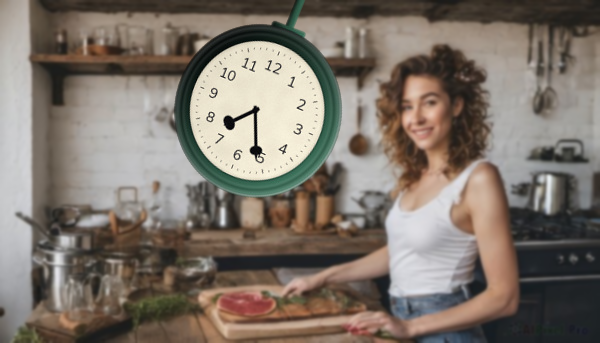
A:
7.26
